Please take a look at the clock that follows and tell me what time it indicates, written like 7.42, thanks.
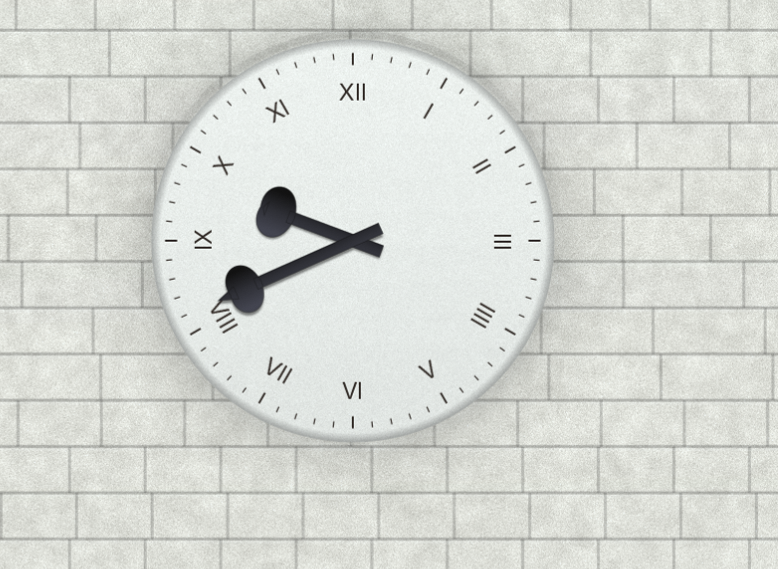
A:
9.41
